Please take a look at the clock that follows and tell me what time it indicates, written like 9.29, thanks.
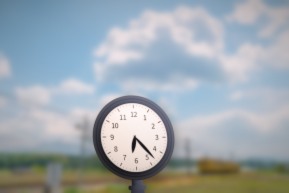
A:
6.23
